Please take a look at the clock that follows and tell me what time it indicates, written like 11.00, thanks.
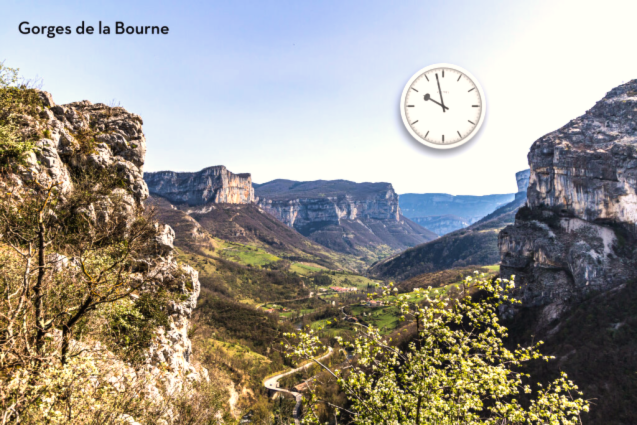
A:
9.58
